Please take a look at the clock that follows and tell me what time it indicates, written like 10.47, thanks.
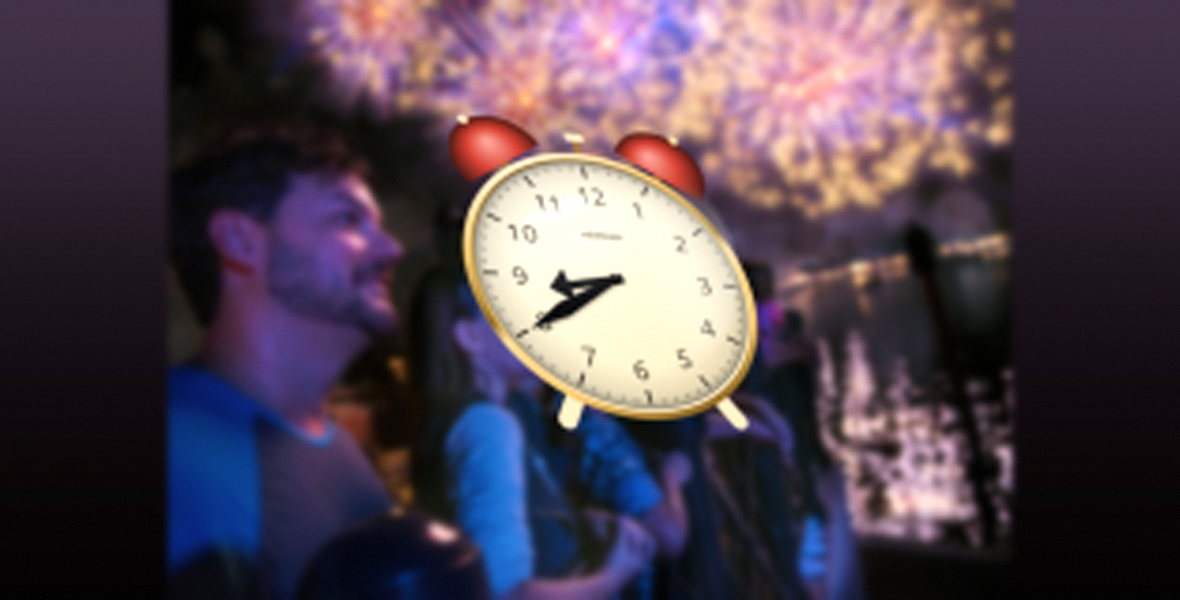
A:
8.40
